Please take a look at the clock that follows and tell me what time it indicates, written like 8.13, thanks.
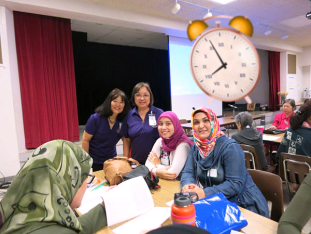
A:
7.56
